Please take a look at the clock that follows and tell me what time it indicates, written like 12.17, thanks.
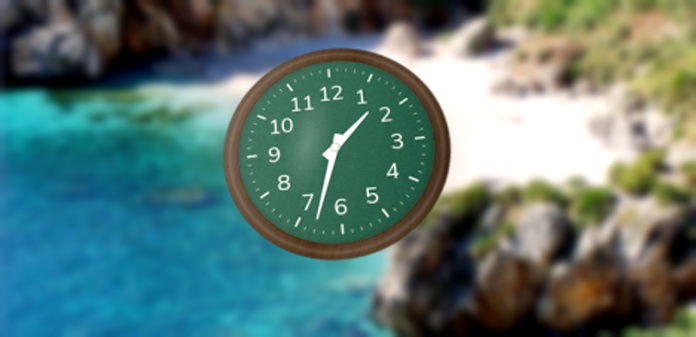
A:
1.33
